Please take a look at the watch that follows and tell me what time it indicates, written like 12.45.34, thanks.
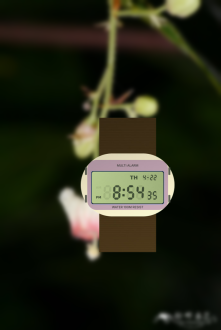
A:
8.54.35
